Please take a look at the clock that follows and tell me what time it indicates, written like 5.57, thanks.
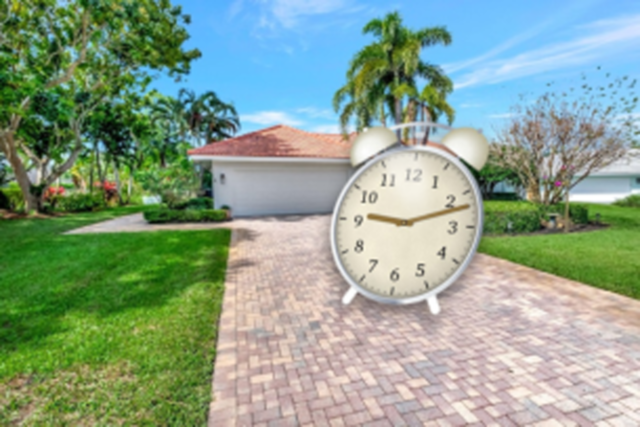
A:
9.12
